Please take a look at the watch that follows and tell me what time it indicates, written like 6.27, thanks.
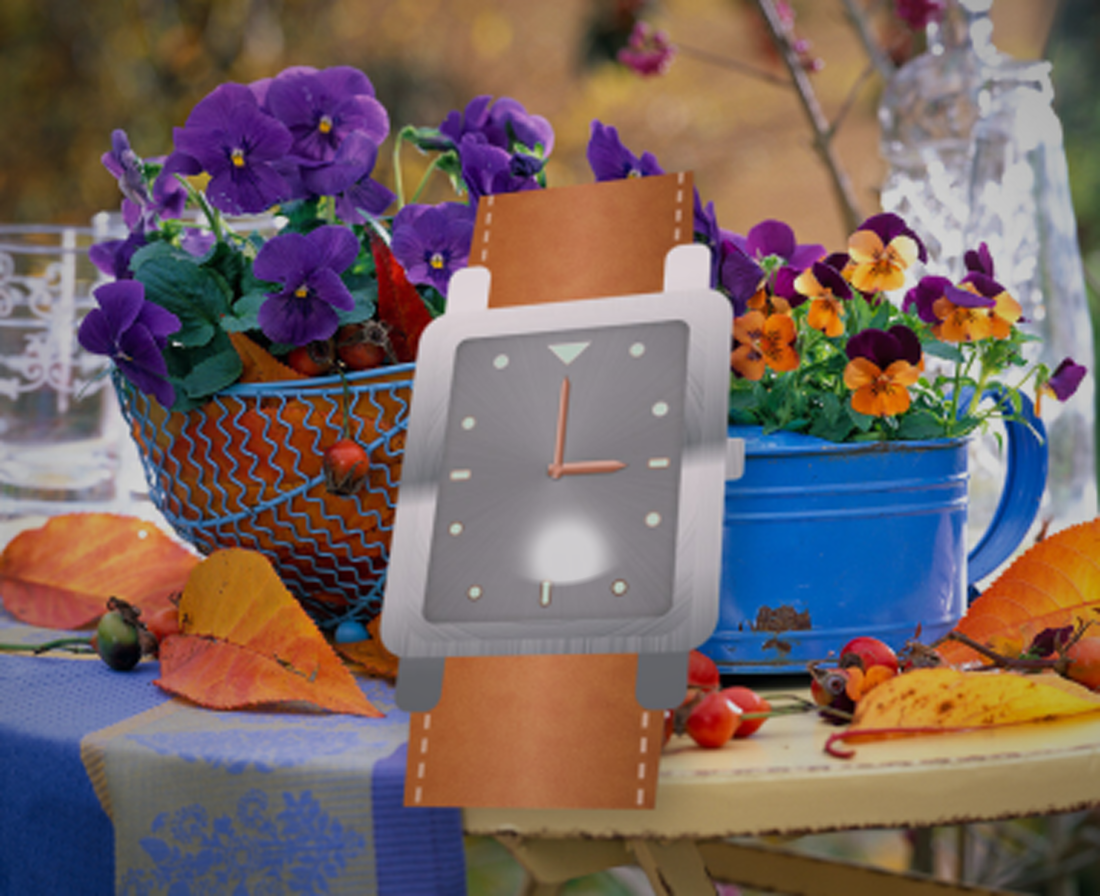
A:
3.00
